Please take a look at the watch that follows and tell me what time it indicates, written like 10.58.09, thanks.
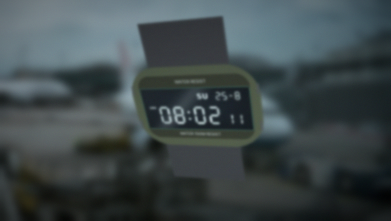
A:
8.02.11
